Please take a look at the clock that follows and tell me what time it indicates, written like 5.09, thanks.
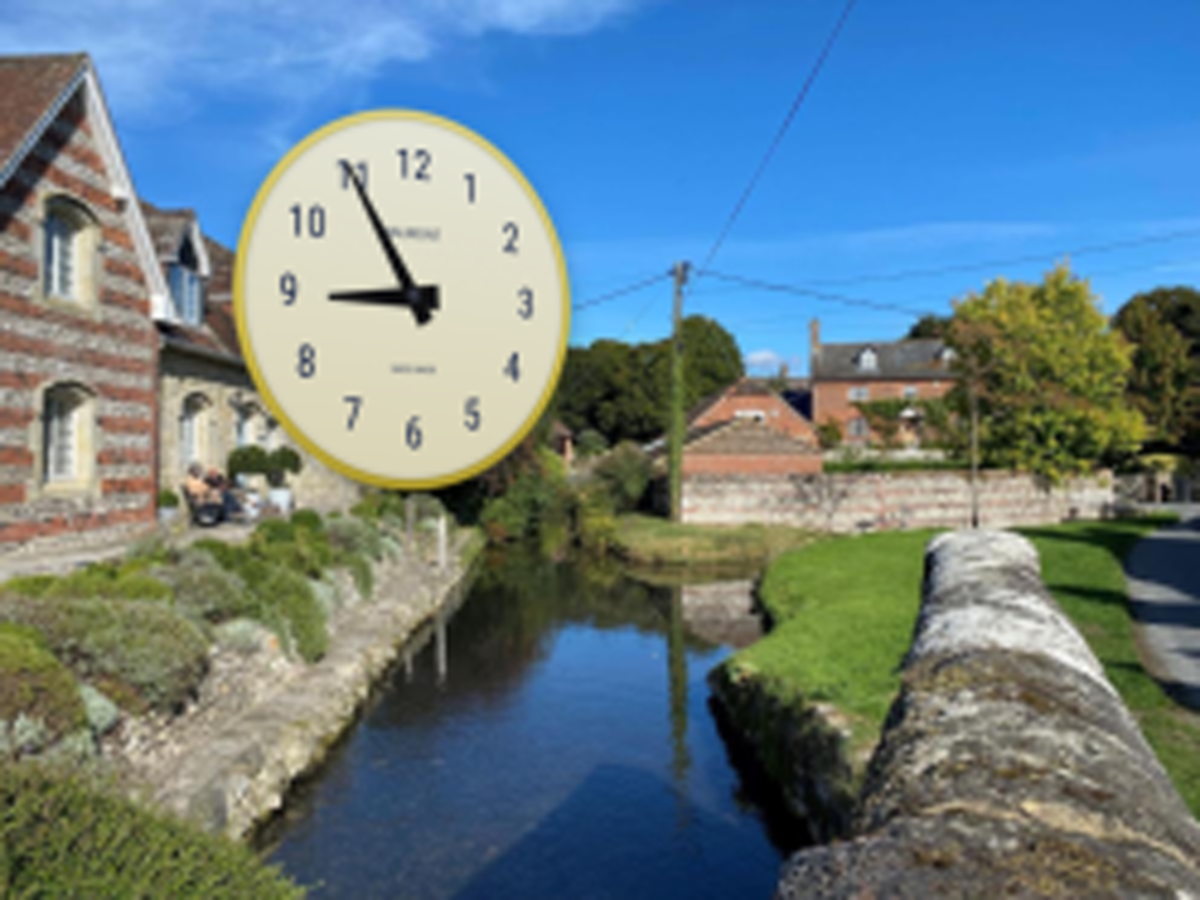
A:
8.55
